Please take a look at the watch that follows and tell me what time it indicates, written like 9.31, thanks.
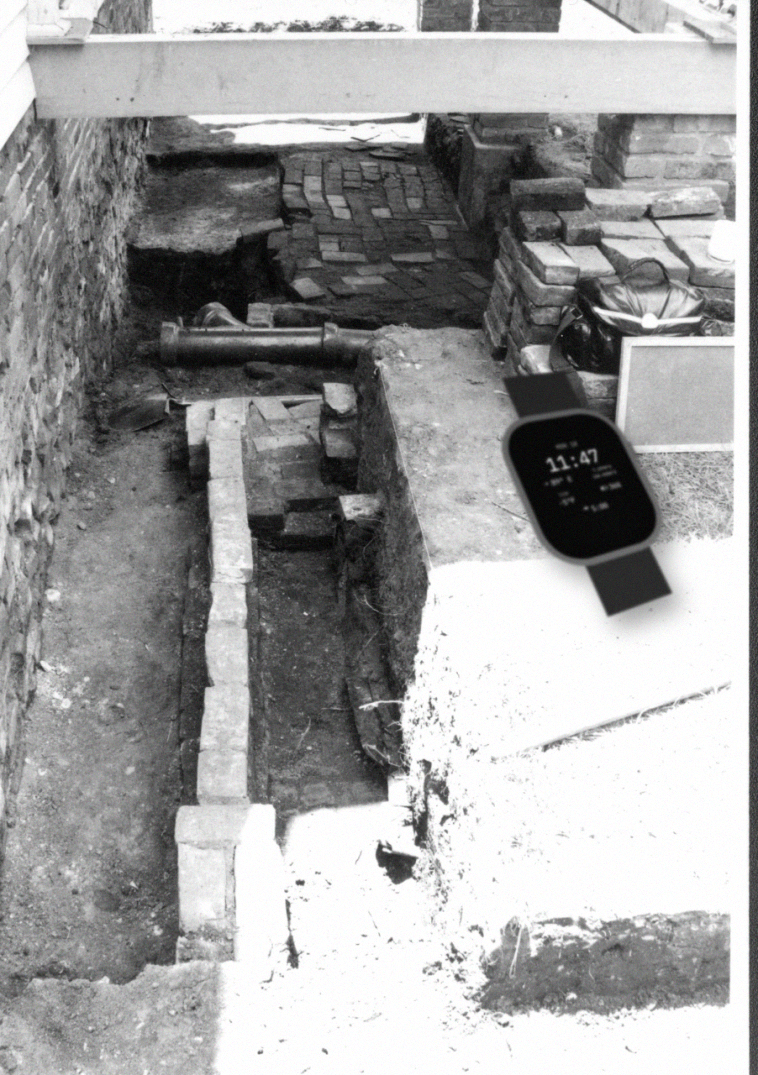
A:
11.47
